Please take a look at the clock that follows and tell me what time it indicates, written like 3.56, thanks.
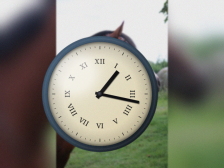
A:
1.17
